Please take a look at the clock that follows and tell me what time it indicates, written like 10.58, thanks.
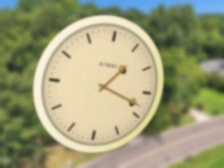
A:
1.18
